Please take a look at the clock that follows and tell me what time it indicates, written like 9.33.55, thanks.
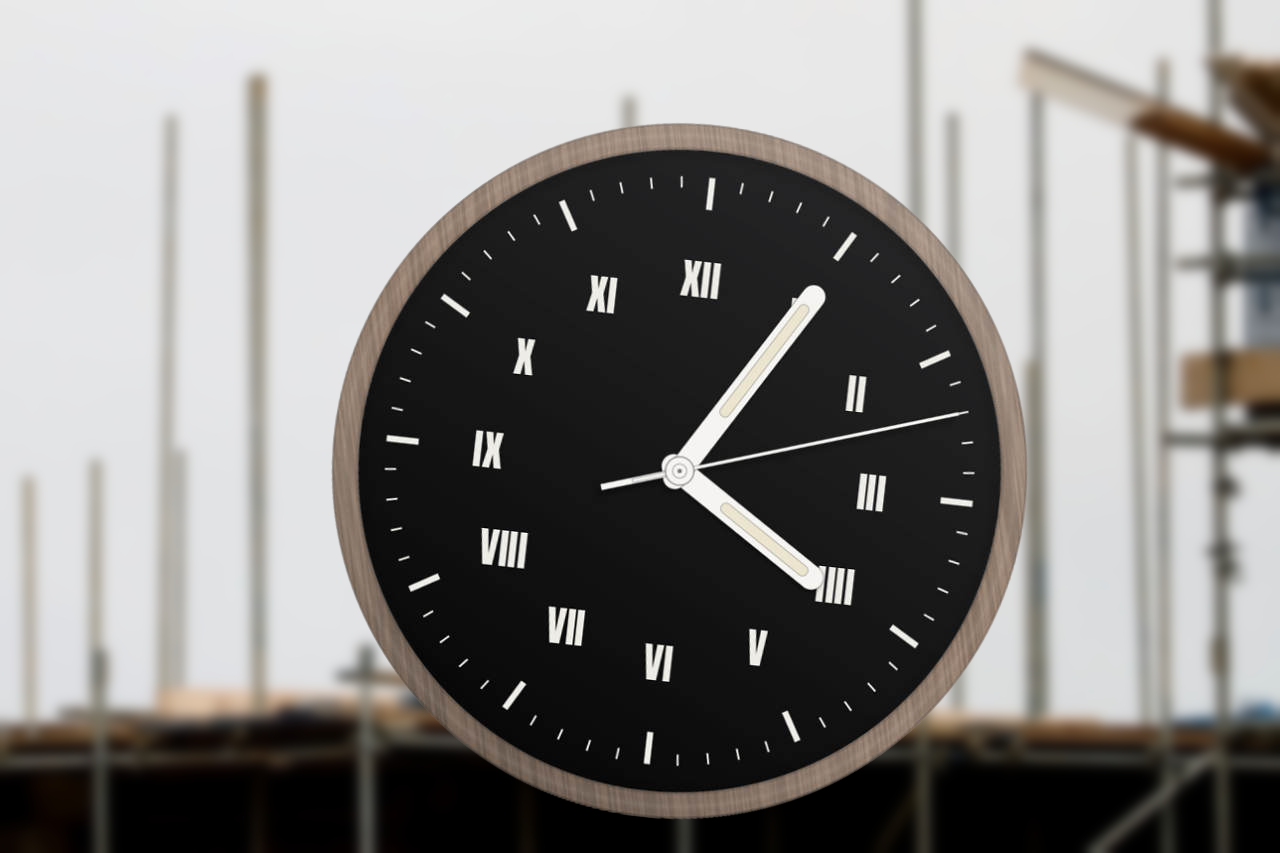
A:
4.05.12
